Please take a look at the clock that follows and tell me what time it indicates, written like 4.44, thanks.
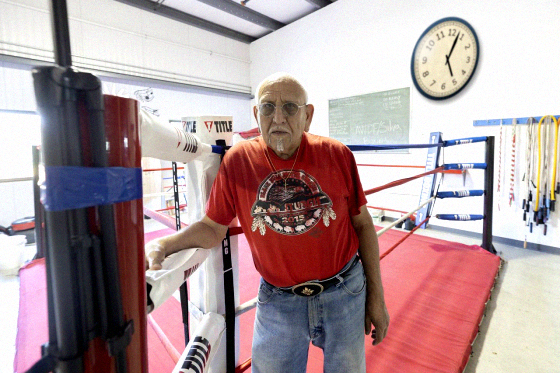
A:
5.03
